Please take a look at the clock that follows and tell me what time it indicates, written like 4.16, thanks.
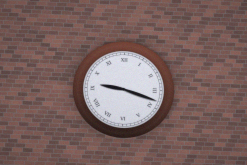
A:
9.18
